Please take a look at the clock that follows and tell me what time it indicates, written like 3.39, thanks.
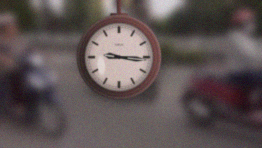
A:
9.16
